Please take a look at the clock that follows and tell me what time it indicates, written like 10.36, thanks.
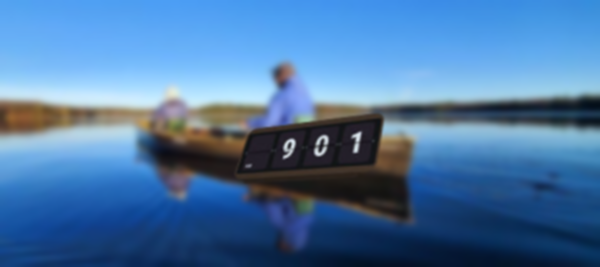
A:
9.01
